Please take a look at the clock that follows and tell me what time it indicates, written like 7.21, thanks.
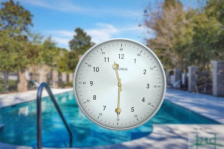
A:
11.30
